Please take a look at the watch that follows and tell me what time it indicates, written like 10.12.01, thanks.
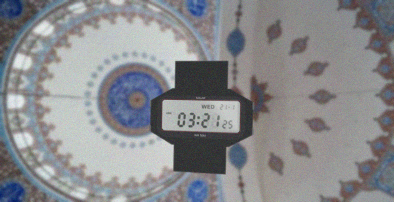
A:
3.21.25
